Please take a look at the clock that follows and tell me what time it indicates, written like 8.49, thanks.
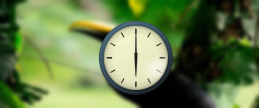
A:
6.00
